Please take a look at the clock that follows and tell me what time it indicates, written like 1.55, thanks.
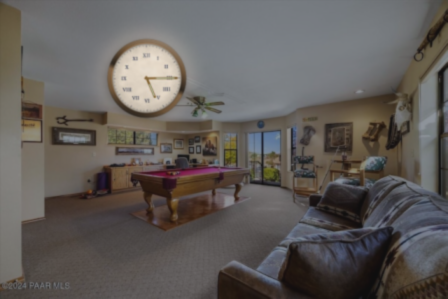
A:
5.15
